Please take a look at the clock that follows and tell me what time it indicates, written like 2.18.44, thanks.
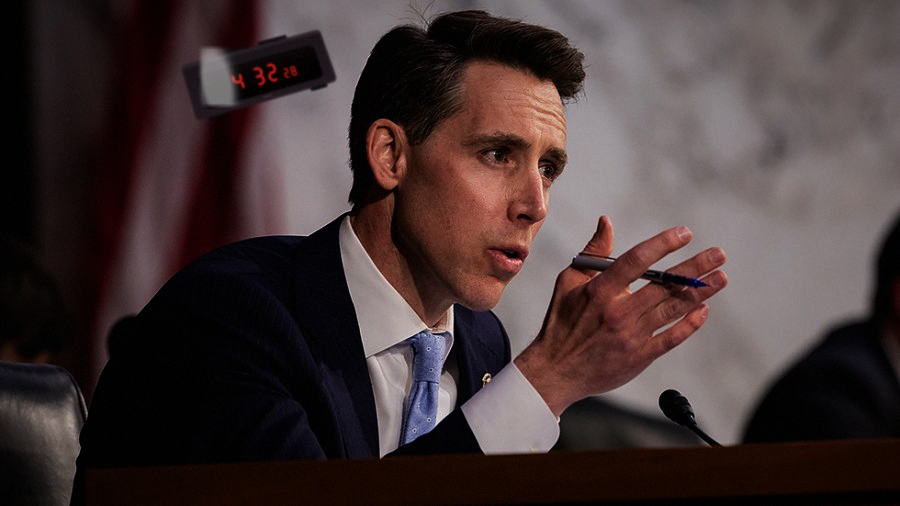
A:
4.32.28
